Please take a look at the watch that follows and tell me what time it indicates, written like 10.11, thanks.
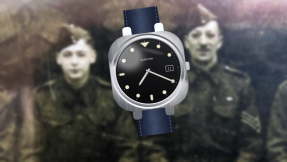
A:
7.20
